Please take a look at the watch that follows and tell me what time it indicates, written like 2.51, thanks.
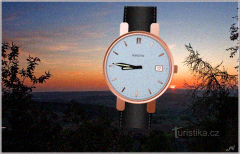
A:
8.46
